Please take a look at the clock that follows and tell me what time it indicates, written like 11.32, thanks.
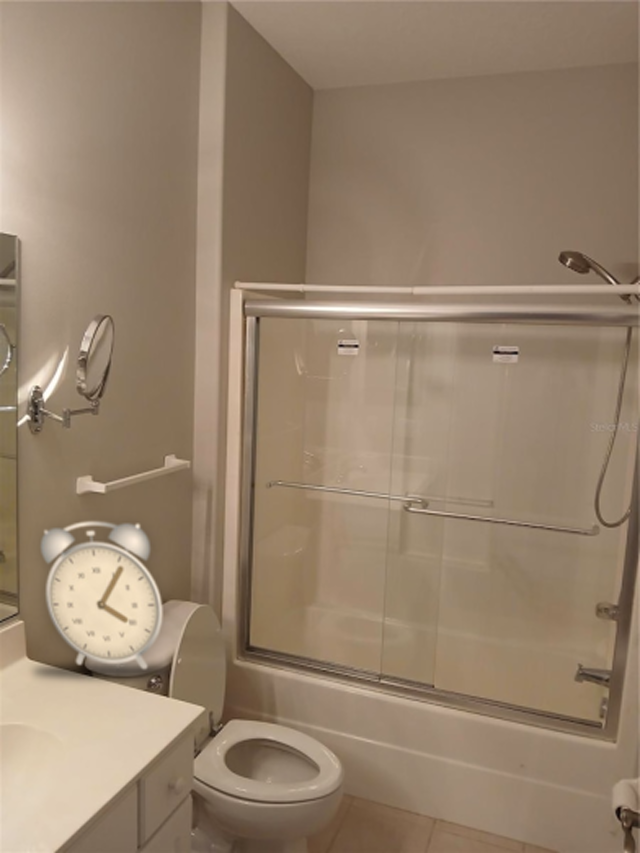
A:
4.06
